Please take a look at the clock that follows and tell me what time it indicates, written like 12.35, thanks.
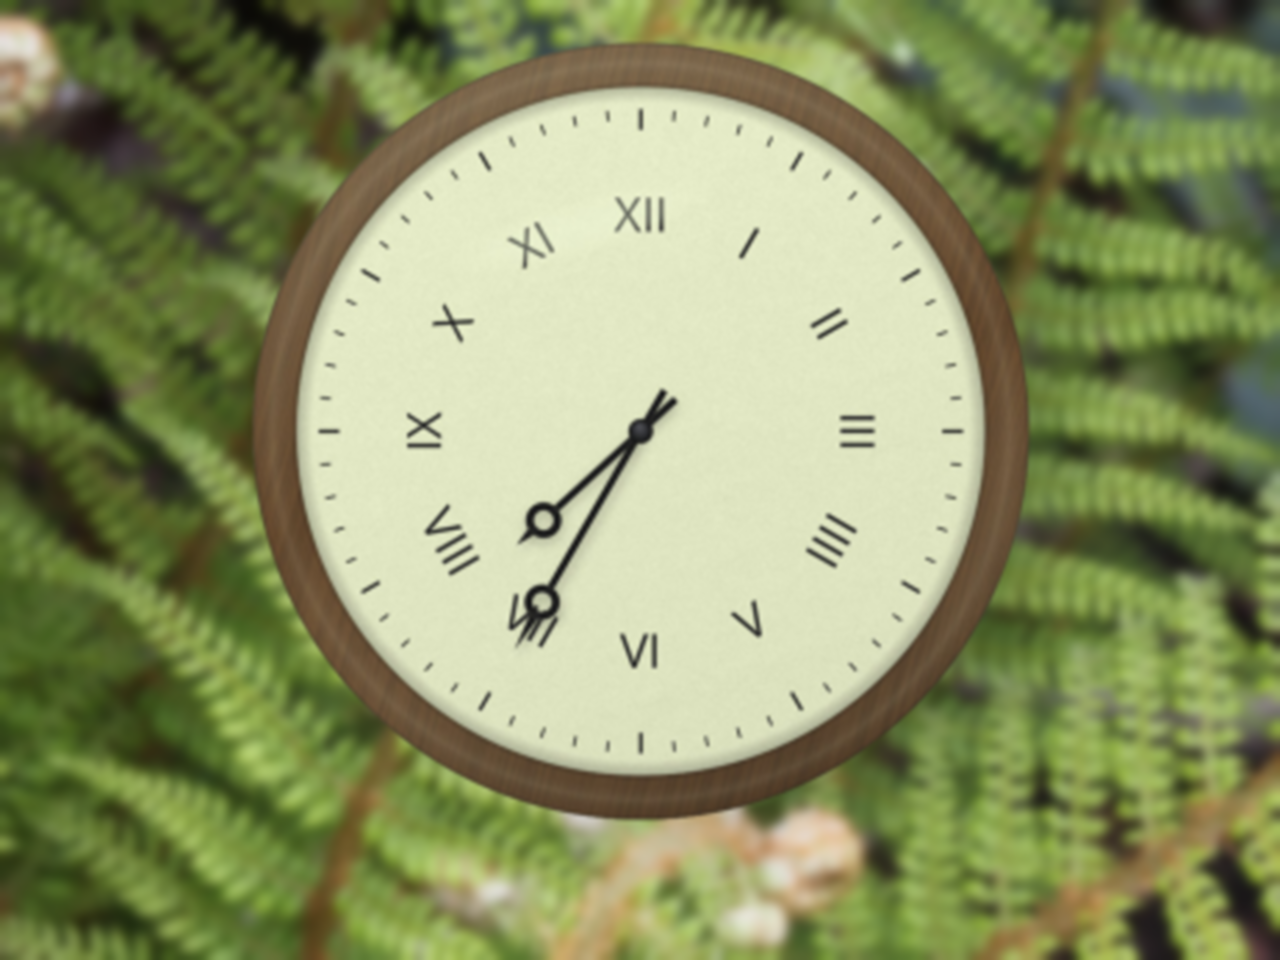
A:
7.35
